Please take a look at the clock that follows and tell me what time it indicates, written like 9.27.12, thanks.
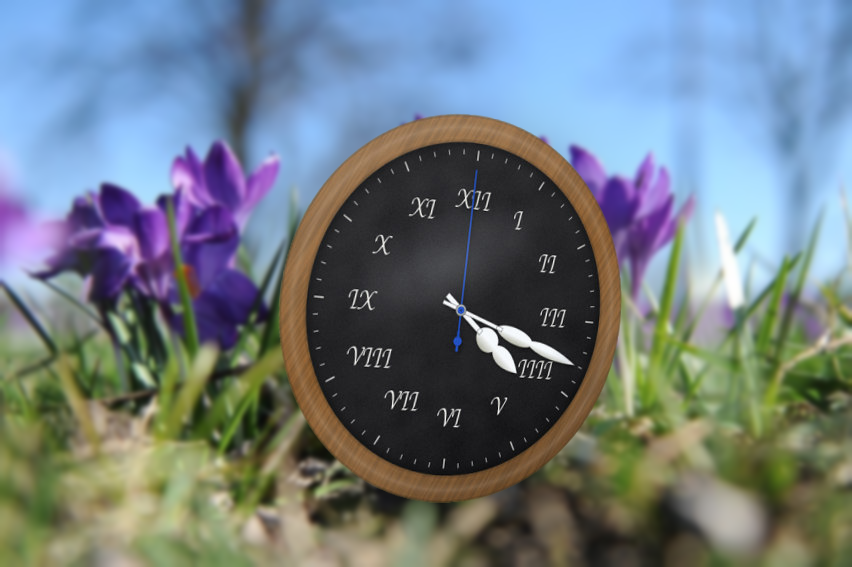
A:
4.18.00
